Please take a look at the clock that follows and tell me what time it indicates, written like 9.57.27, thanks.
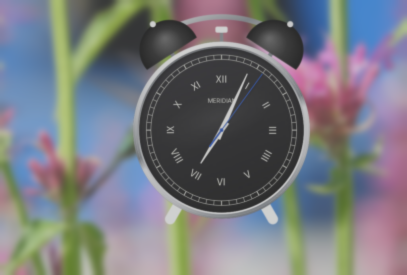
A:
7.04.06
